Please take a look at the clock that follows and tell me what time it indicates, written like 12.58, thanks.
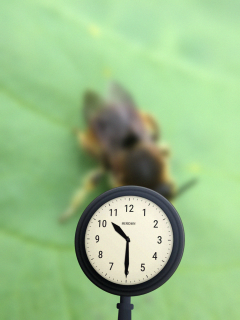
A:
10.30
